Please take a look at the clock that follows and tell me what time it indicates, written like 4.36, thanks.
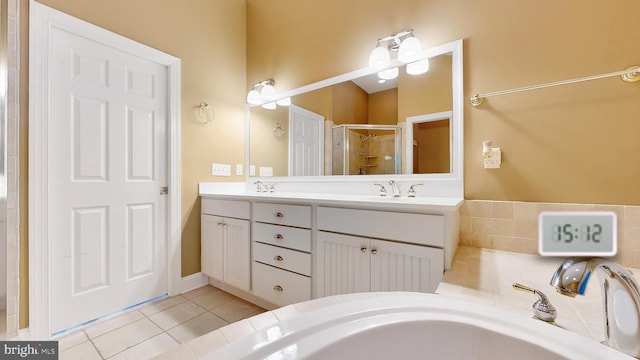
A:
15.12
